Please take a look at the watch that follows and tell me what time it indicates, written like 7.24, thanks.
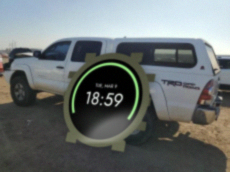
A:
18.59
